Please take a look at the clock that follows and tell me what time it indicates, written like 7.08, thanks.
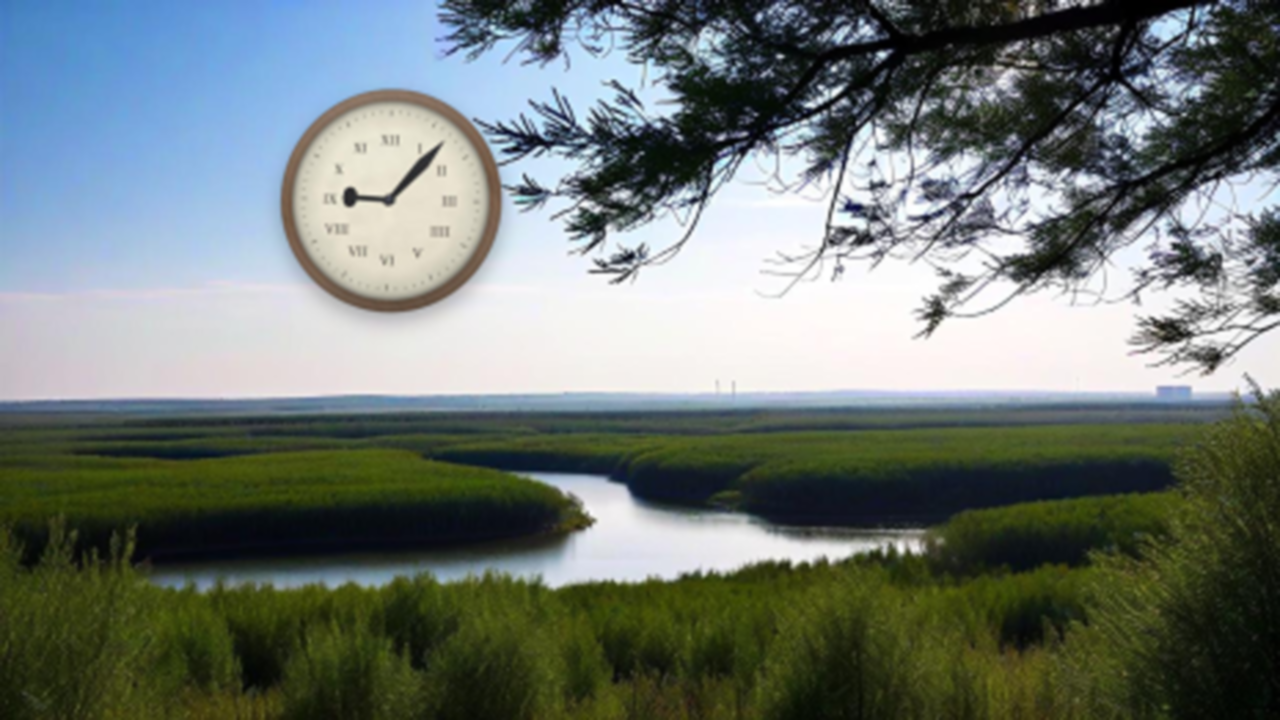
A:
9.07
